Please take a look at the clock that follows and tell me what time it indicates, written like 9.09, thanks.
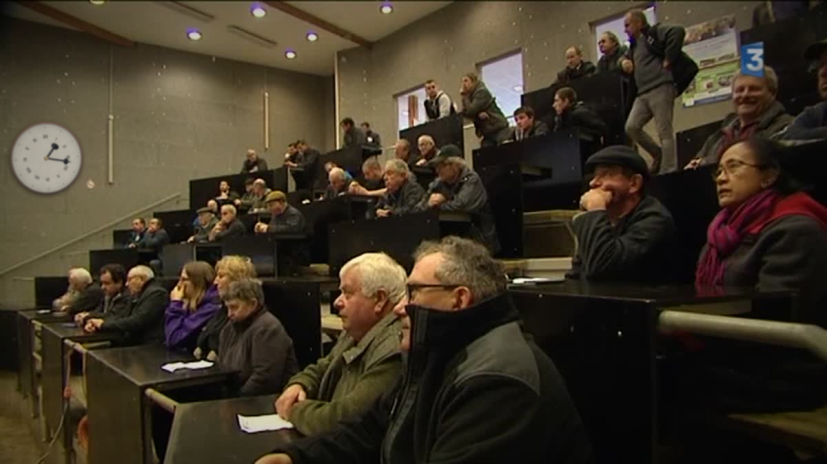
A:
1.17
